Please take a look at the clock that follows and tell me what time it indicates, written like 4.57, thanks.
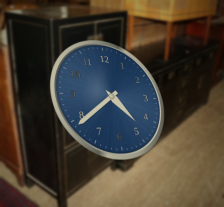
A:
4.39
